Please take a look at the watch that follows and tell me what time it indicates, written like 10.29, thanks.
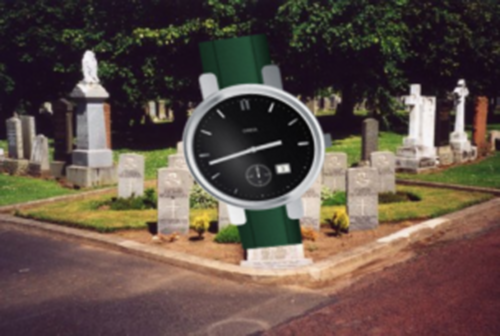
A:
2.43
